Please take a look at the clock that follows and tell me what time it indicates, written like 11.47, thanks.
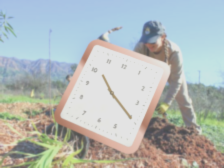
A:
10.20
